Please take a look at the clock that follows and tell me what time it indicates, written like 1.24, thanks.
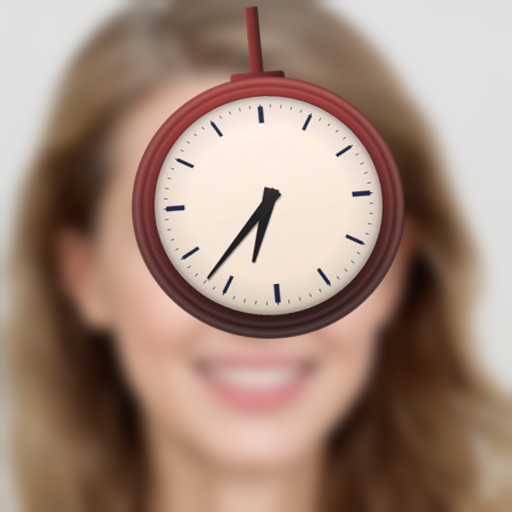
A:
6.37
